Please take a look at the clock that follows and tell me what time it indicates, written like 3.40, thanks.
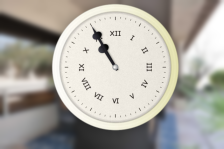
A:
10.55
